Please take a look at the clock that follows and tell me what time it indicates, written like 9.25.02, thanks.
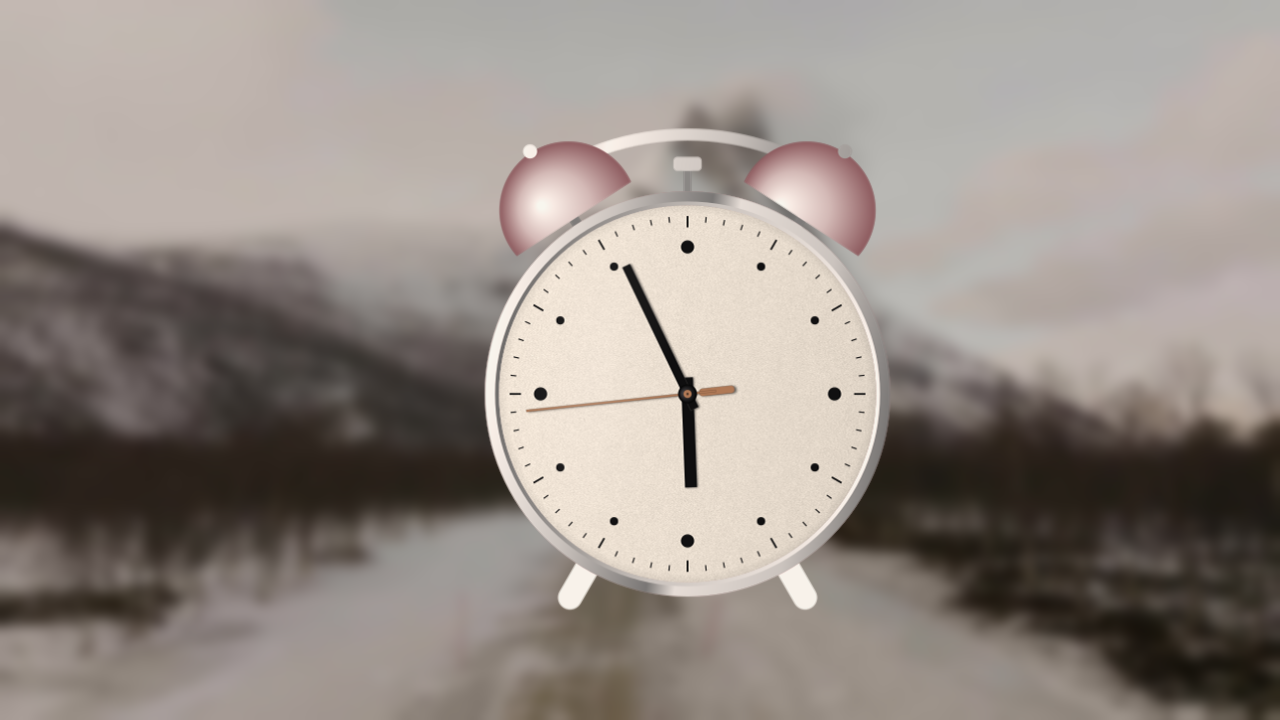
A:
5.55.44
